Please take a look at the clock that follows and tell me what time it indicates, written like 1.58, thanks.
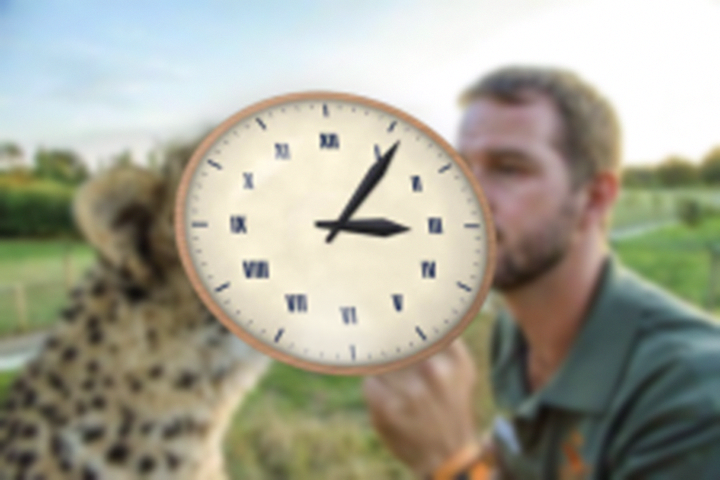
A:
3.06
